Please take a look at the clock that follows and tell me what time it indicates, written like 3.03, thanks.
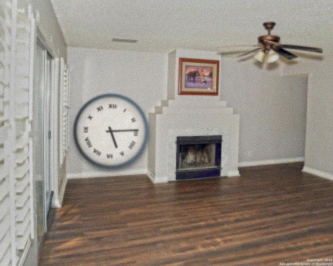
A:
5.14
